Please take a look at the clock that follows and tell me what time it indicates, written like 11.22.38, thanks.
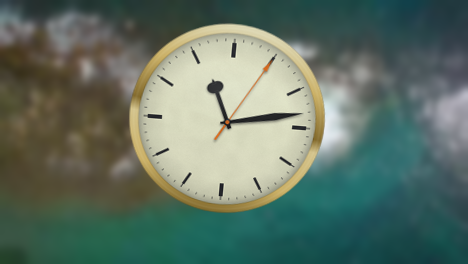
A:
11.13.05
